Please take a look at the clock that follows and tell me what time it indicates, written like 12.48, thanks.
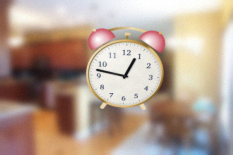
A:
12.47
